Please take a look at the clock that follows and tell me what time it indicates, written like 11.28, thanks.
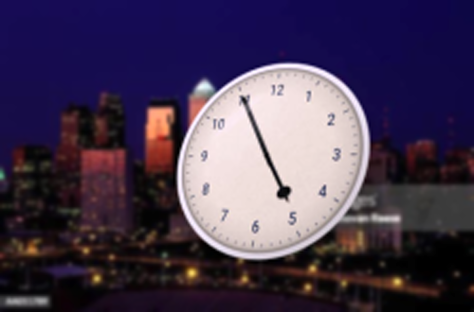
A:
4.55
